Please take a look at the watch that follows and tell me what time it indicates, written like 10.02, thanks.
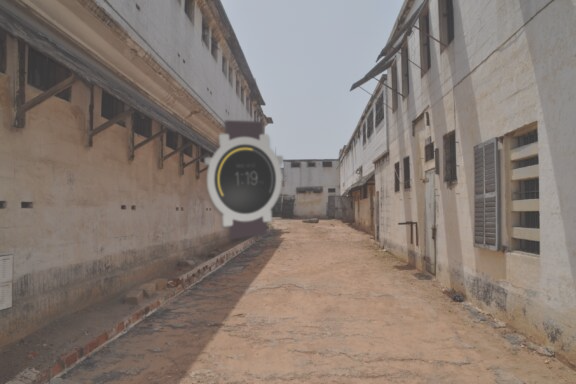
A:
1.19
